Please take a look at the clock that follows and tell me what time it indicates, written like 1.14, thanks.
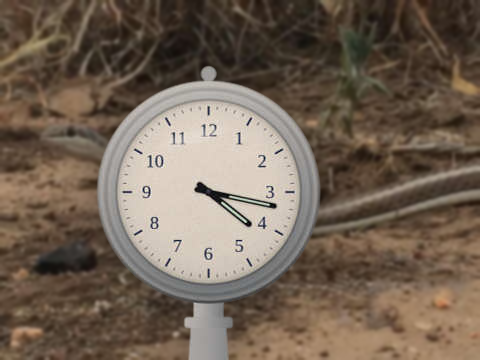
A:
4.17
